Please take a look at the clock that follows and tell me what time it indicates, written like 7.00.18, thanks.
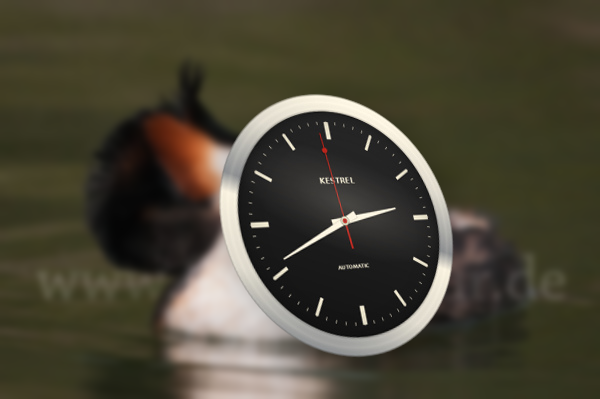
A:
2.40.59
